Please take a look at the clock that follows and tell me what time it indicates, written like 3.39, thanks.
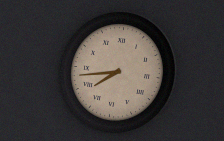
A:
7.43
